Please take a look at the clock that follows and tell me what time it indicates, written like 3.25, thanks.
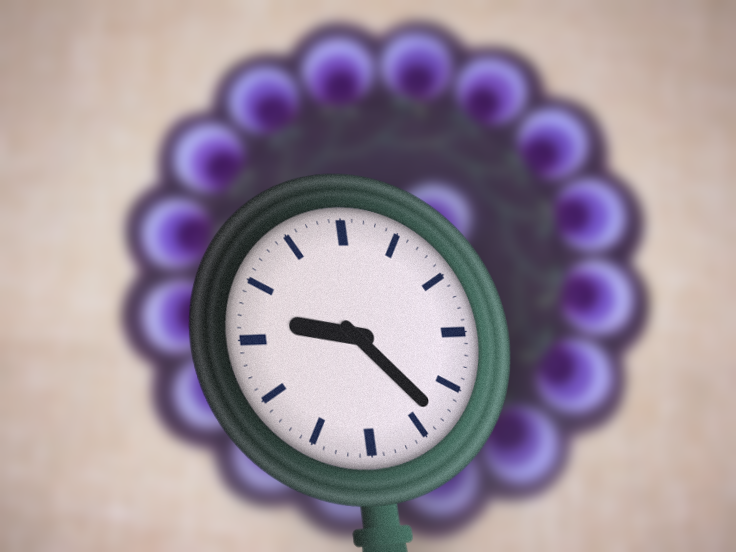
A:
9.23
